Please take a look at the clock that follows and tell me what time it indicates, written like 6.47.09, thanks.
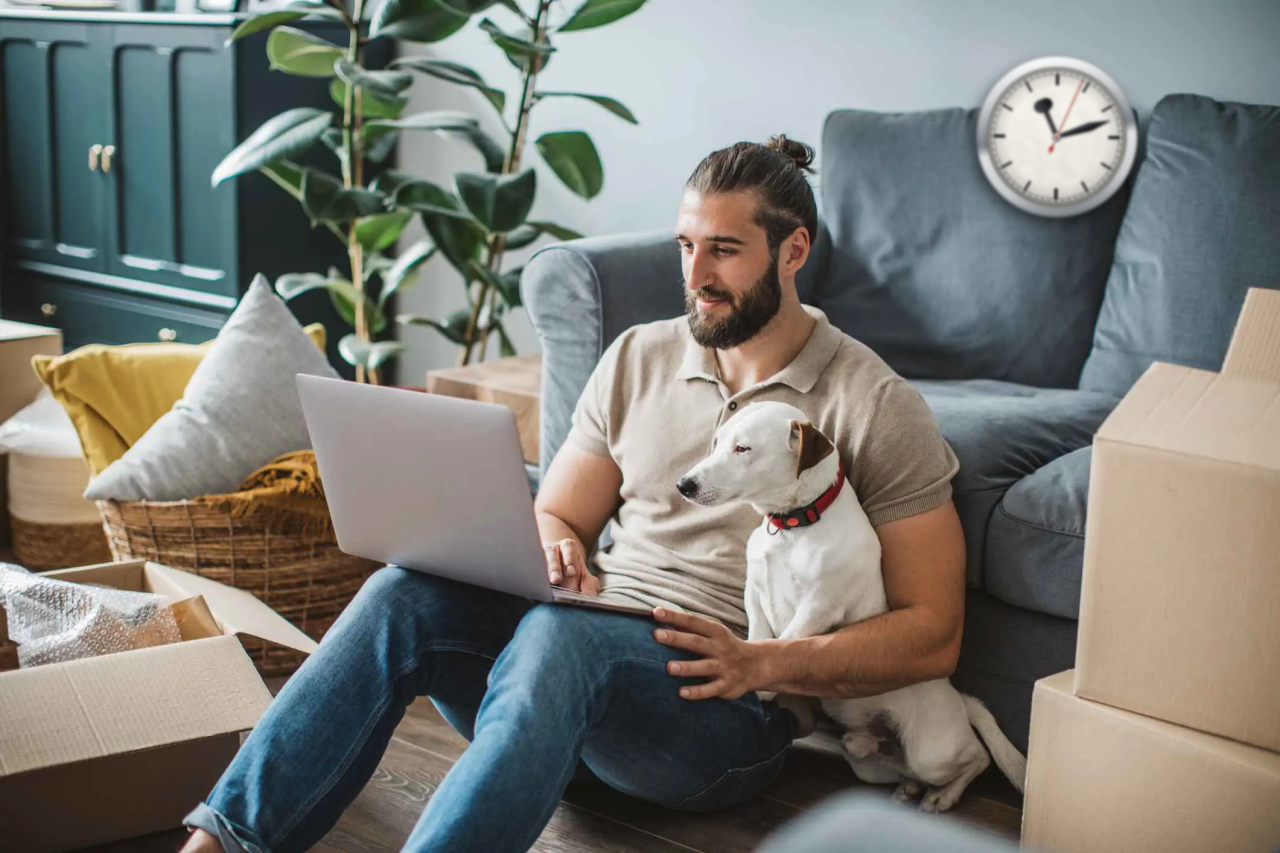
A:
11.12.04
